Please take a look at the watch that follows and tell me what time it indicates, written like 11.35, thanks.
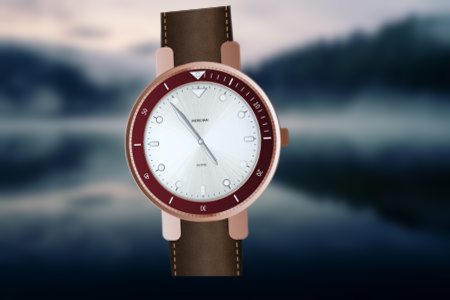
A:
4.54
